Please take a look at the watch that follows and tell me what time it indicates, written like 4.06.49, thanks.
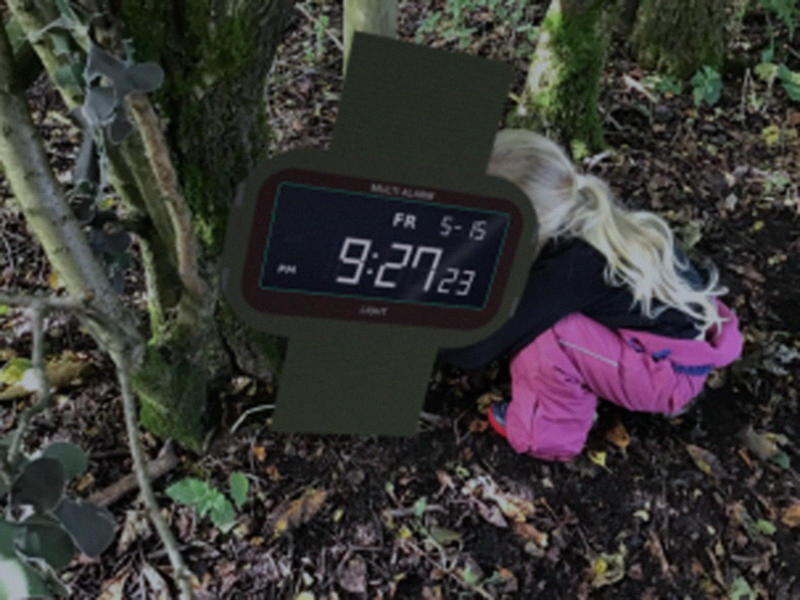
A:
9.27.23
